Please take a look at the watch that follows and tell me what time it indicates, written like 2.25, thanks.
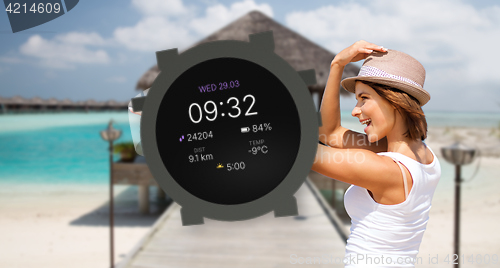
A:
9.32
